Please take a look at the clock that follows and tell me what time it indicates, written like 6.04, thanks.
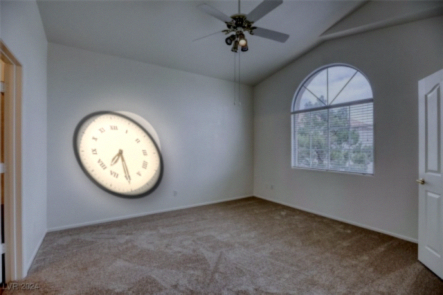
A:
7.30
